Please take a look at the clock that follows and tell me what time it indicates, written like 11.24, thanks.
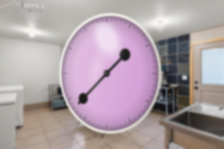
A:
1.38
